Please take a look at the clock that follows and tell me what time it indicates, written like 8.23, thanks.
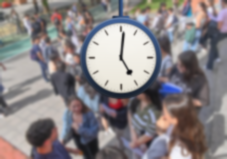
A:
5.01
